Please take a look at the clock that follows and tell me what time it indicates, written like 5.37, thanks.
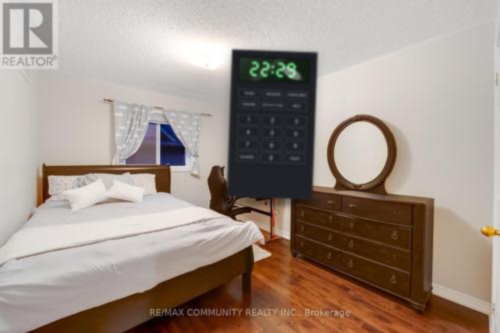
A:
22.29
